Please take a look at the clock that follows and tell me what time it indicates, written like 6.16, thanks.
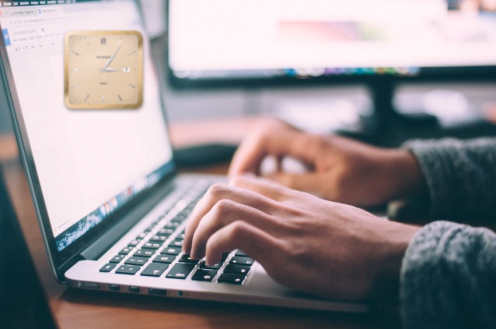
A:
3.06
